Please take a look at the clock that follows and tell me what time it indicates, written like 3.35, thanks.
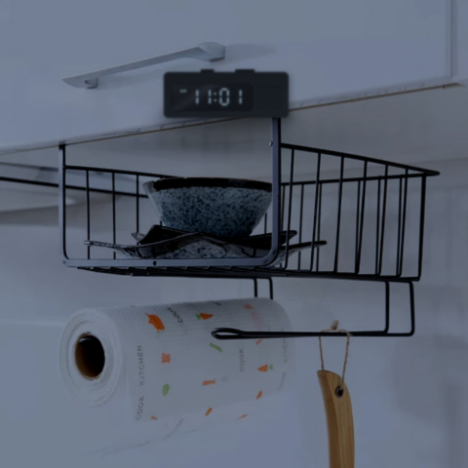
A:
11.01
